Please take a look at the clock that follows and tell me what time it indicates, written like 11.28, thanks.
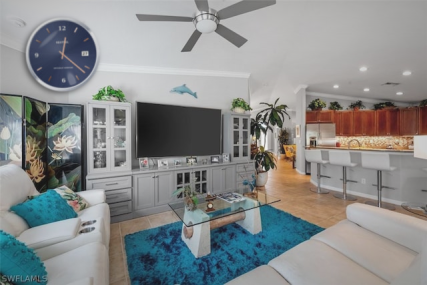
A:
12.22
